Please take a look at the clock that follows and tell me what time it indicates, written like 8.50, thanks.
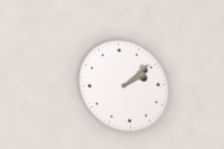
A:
2.09
